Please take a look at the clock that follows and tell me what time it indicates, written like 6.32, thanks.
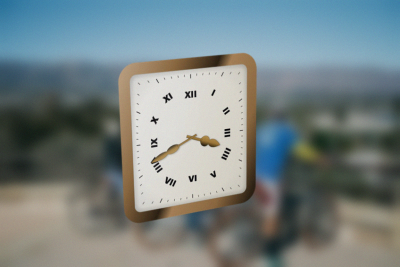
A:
3.41
